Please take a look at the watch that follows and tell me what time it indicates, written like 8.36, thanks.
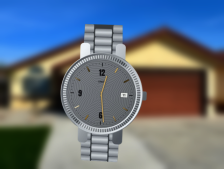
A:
12.29
